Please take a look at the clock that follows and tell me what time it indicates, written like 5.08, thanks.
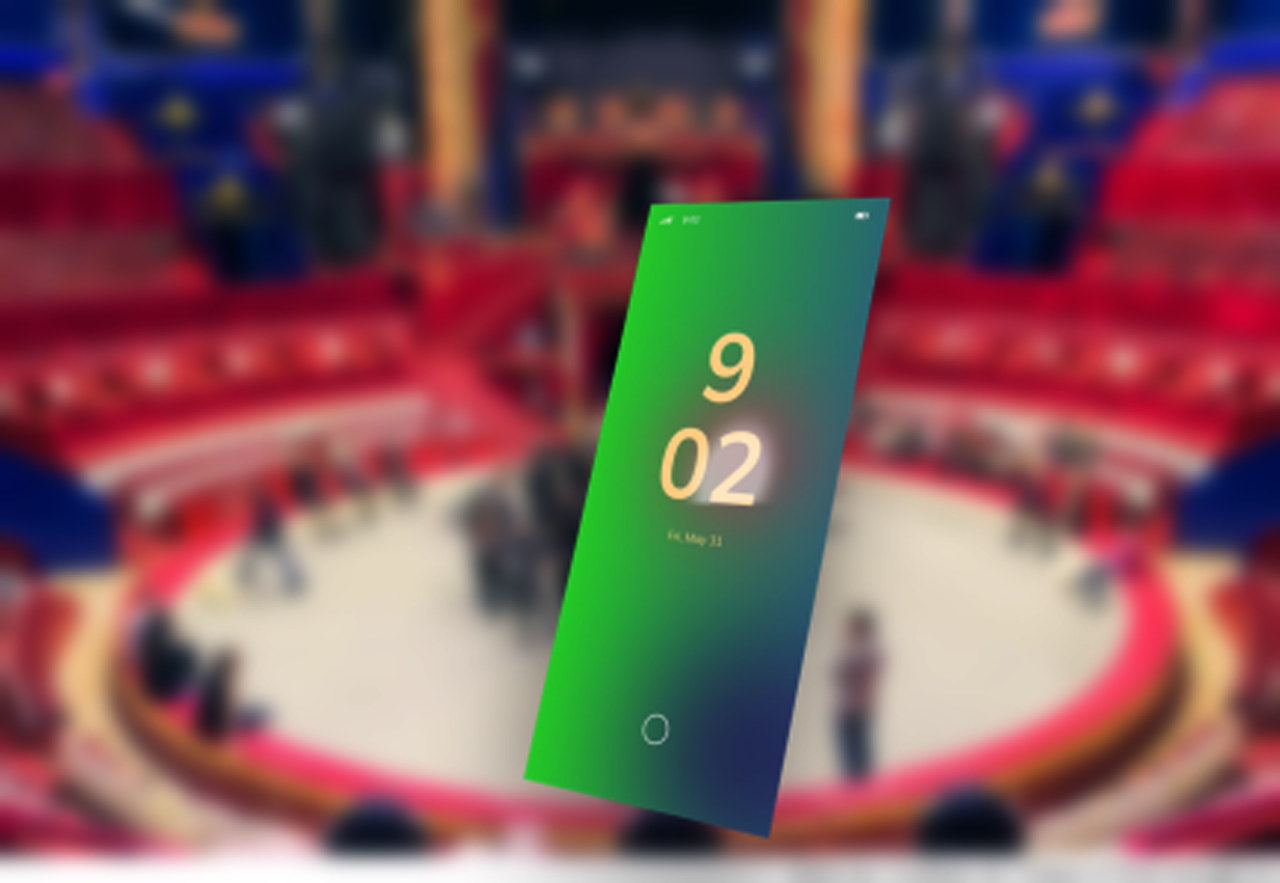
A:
9.02
